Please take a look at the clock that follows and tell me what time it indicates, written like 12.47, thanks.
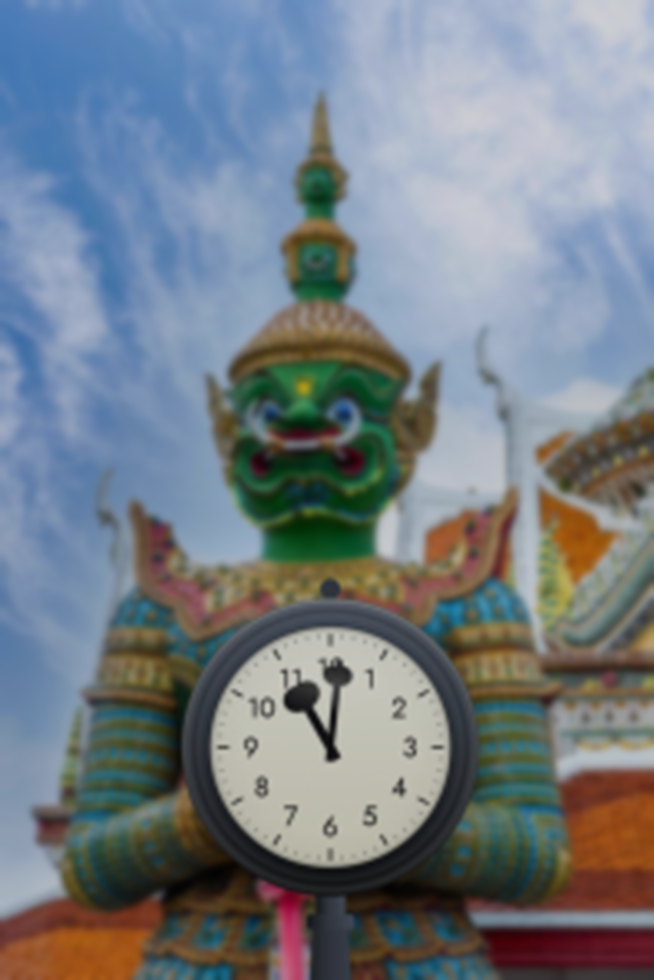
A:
11.01
